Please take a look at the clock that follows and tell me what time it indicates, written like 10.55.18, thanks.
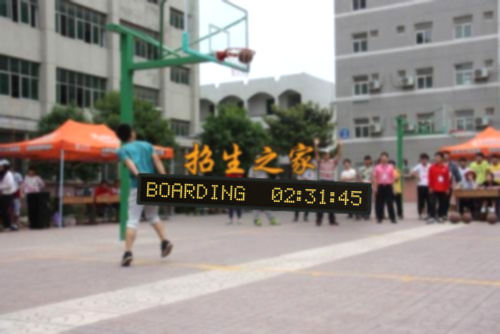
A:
2.31.45
